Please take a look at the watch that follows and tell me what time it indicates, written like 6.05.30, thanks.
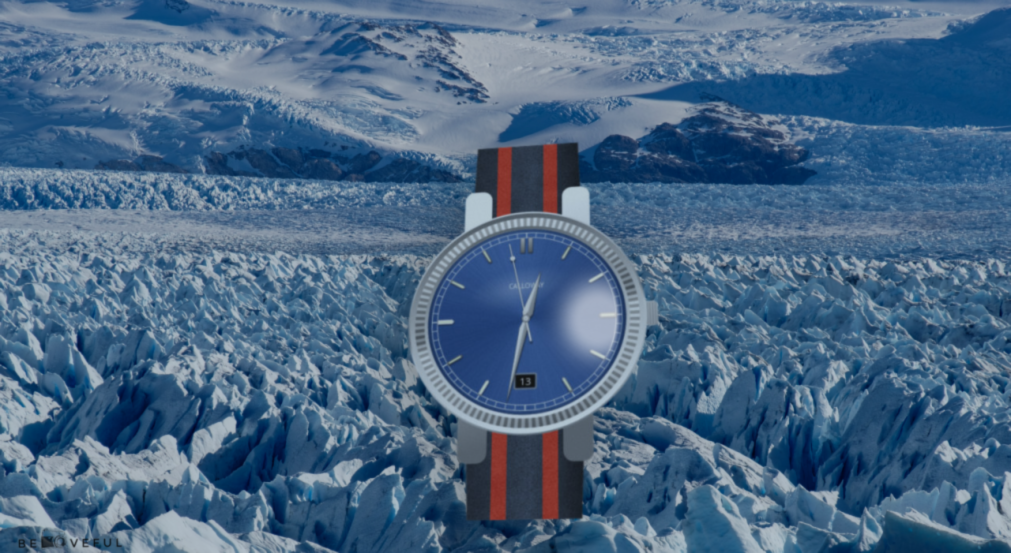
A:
12.31.58
